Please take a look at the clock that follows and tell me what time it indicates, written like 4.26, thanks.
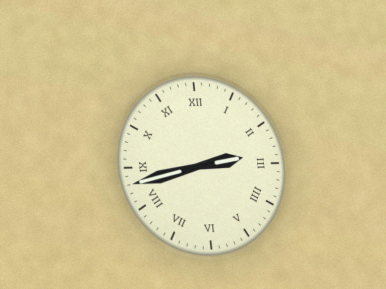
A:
2.43
